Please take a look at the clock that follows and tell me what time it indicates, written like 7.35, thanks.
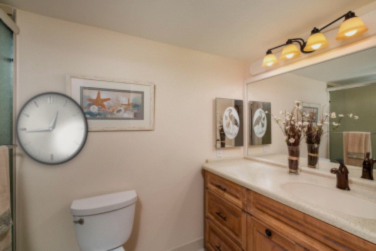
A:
12.44
